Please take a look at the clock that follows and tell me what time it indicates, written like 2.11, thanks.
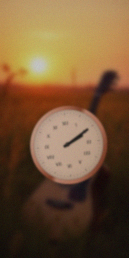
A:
2.10
